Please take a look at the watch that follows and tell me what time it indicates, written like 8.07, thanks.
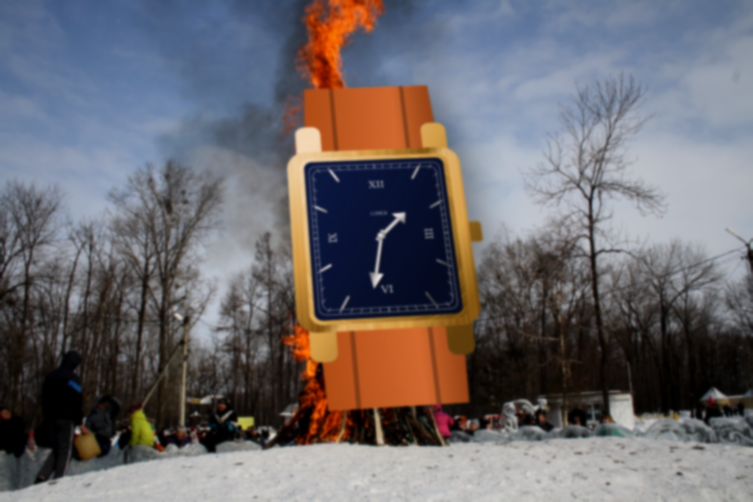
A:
1.32
